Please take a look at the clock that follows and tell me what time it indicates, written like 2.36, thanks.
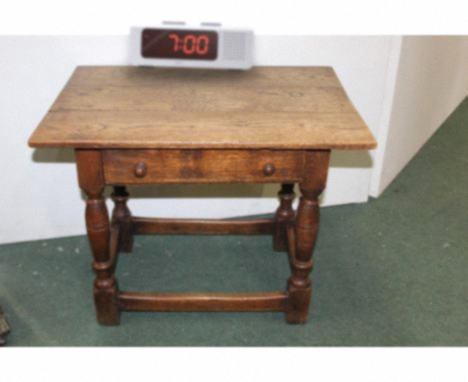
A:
7.00
